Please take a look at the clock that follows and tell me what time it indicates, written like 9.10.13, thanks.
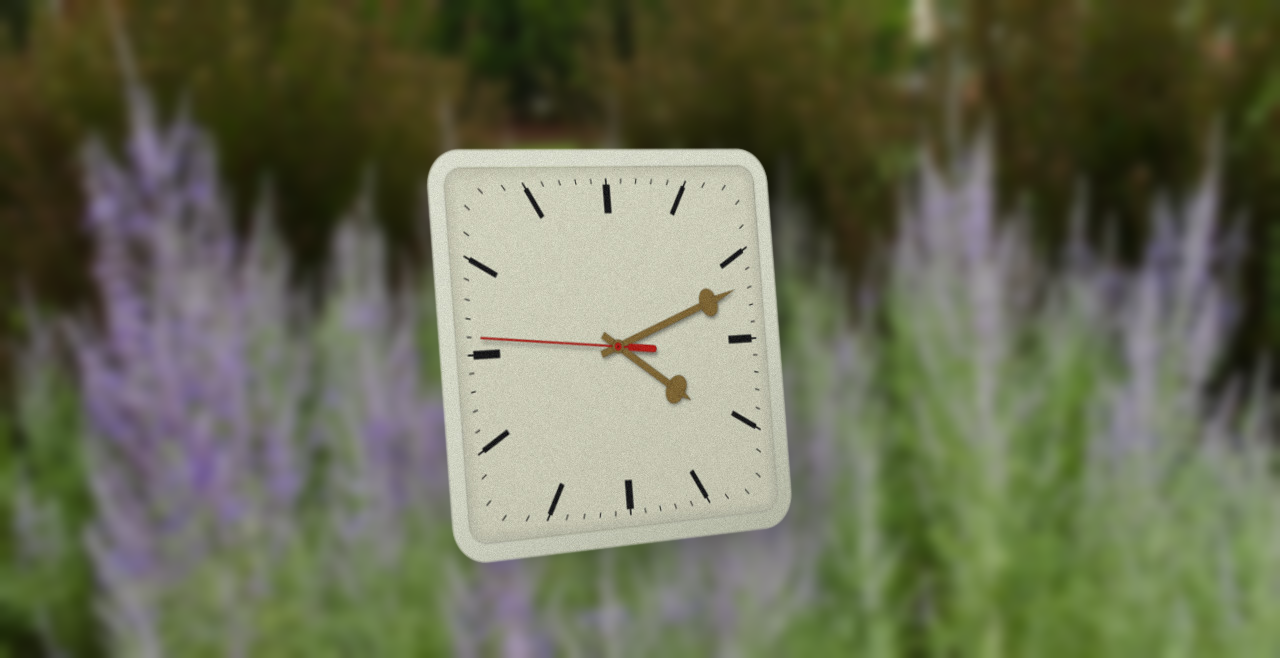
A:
4.11.46
